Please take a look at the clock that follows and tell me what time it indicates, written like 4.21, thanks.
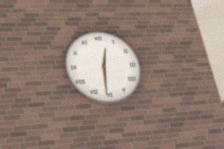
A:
12.31
